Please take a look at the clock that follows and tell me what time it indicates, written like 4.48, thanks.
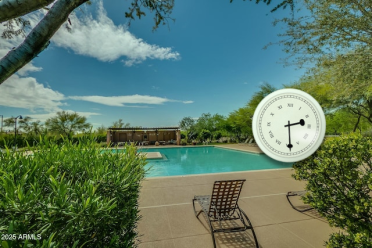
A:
2.29
